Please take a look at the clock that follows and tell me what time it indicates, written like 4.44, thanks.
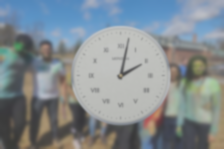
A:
2.02
